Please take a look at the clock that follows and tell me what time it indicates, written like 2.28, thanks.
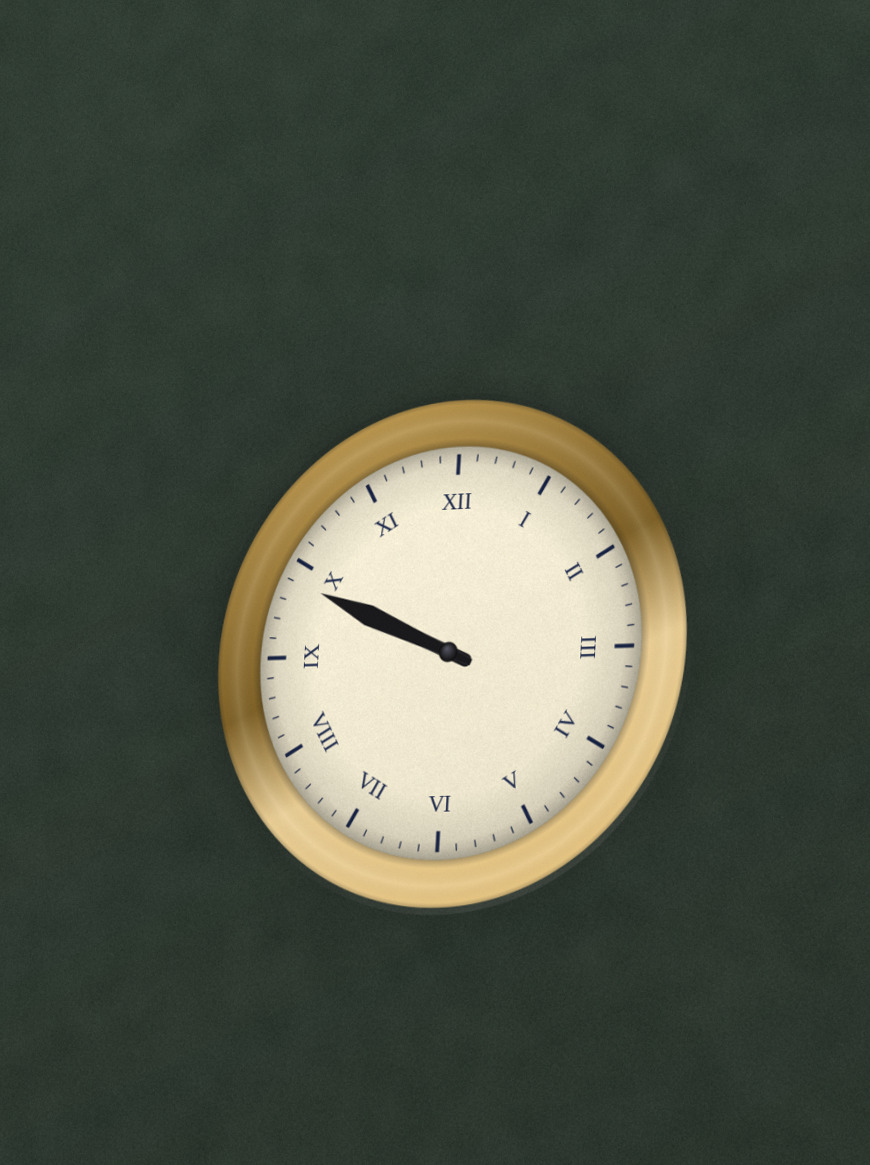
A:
9.49
